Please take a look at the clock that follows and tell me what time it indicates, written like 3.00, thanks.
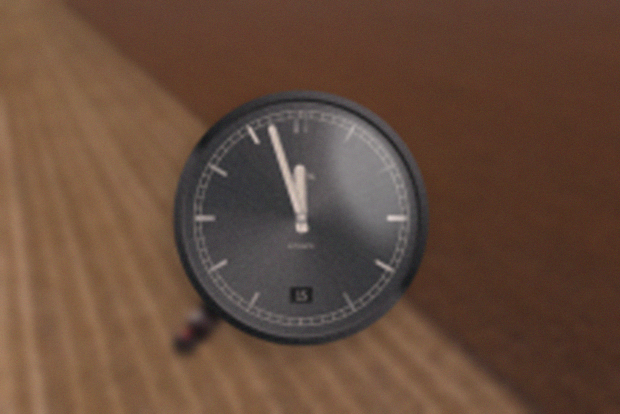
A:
11.57
